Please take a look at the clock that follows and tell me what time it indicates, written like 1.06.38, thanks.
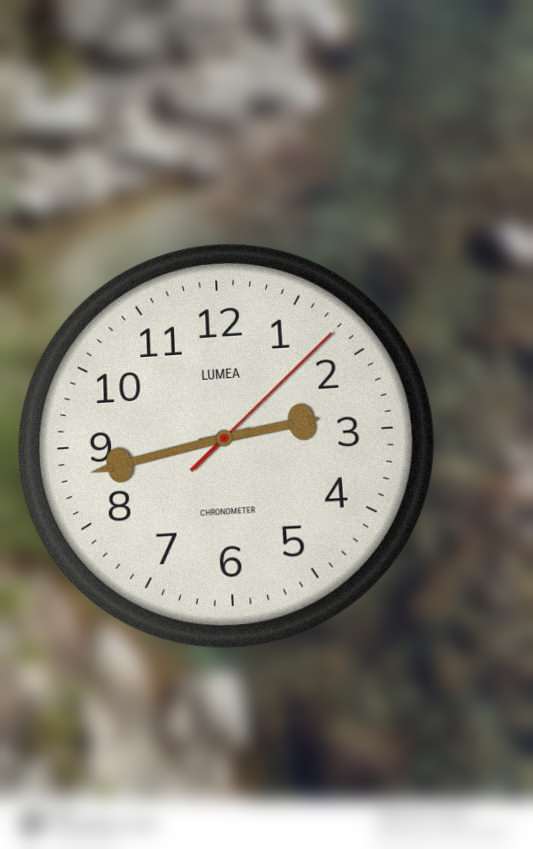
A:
2.43.08
